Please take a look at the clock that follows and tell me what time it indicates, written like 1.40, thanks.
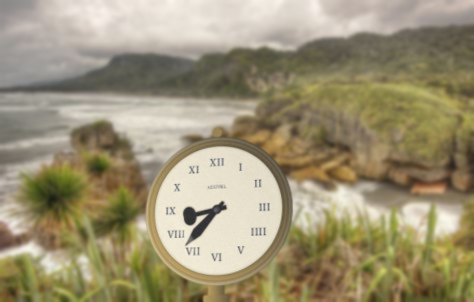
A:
8.37
